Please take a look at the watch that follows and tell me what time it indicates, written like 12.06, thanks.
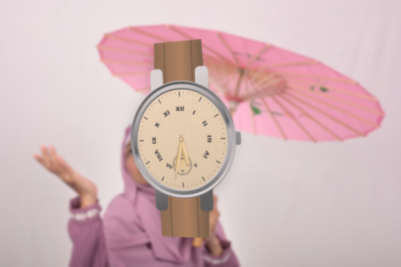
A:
5.32
